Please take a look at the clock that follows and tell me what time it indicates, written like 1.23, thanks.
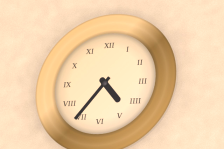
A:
4.36
